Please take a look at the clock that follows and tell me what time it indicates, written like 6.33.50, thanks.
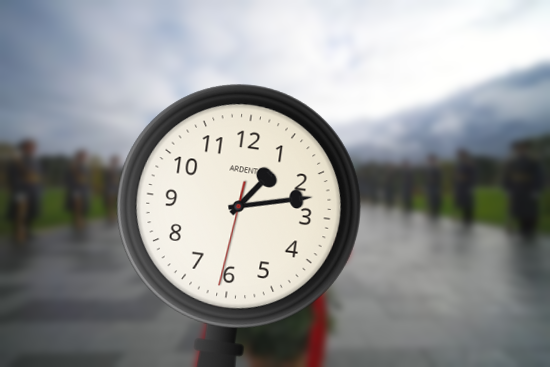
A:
1.12.31
